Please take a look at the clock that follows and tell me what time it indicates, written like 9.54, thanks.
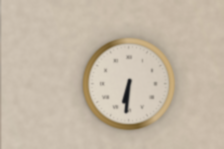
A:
6.31
